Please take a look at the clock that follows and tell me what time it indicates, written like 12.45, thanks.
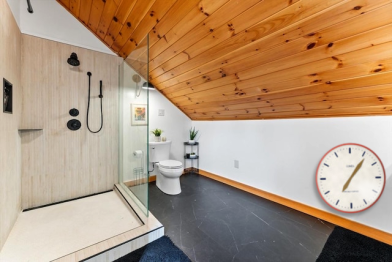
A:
7.06
